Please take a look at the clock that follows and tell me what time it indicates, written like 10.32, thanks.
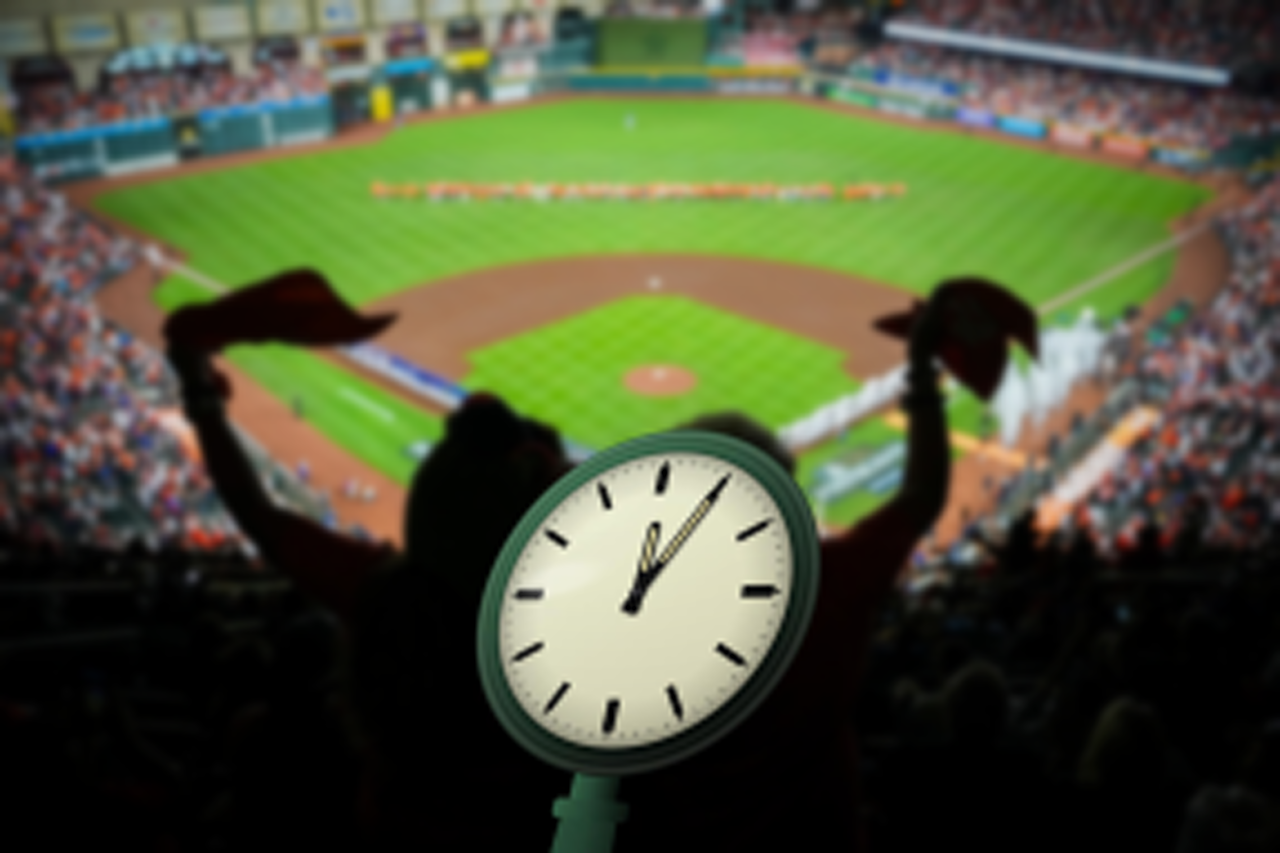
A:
12.05
